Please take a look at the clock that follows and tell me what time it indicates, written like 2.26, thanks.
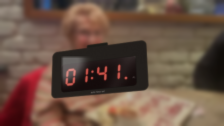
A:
1.41
